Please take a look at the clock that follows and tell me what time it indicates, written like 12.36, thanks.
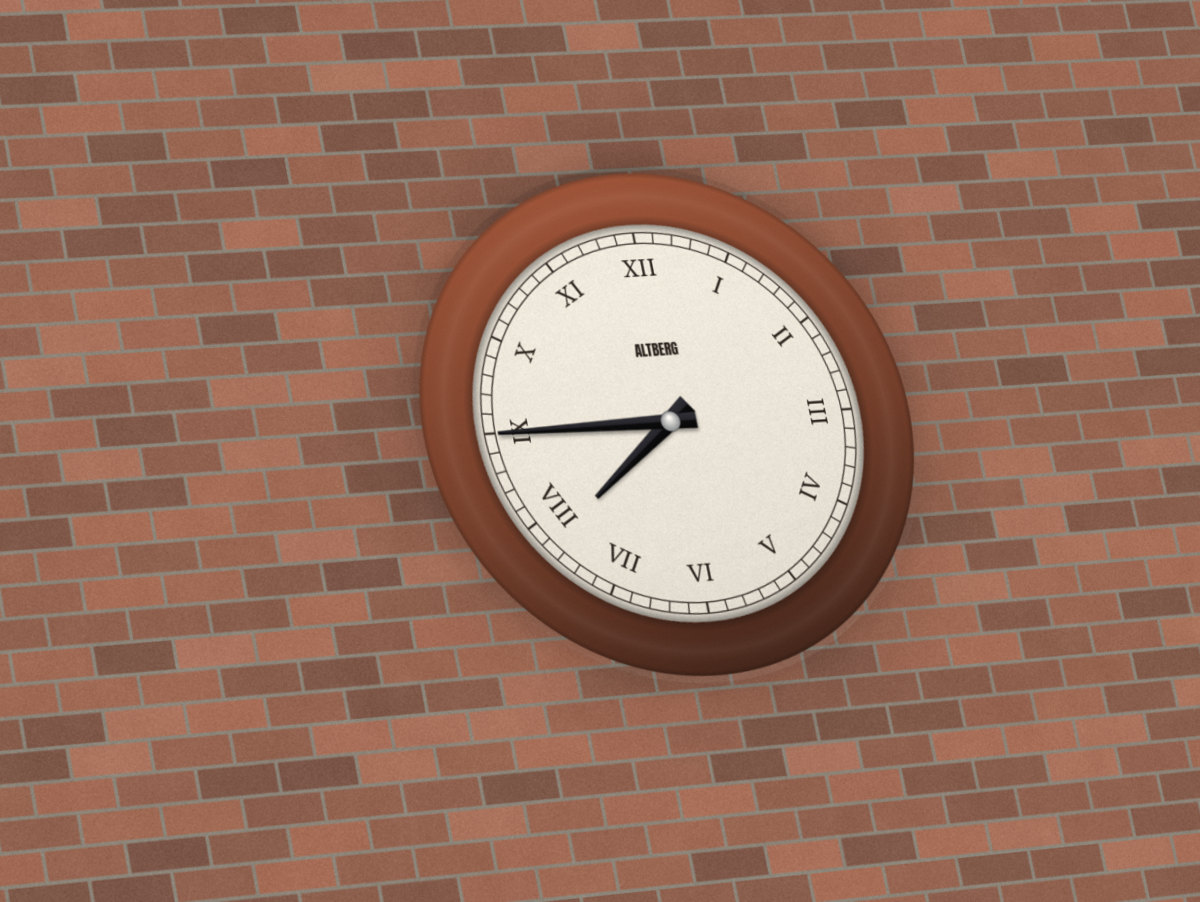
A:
7.45
